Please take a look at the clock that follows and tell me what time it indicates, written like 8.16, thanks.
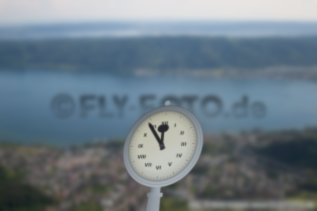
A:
11.54
